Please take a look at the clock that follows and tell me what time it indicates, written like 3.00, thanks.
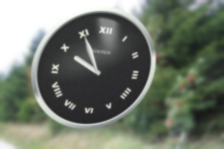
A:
9.55
